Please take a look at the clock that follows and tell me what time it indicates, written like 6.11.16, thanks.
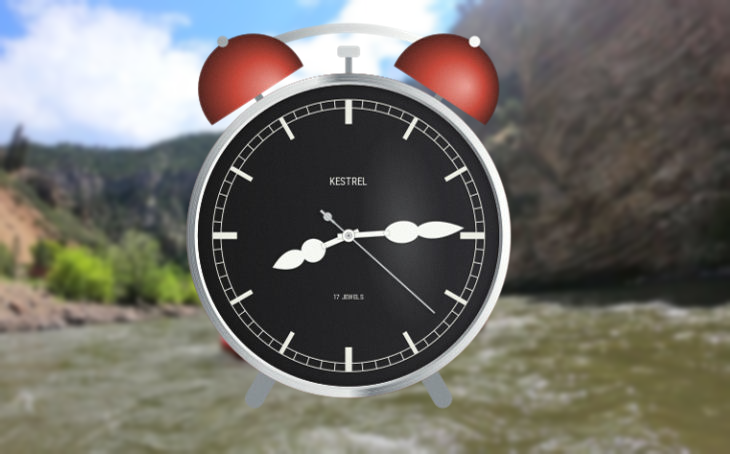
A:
8.14.22
